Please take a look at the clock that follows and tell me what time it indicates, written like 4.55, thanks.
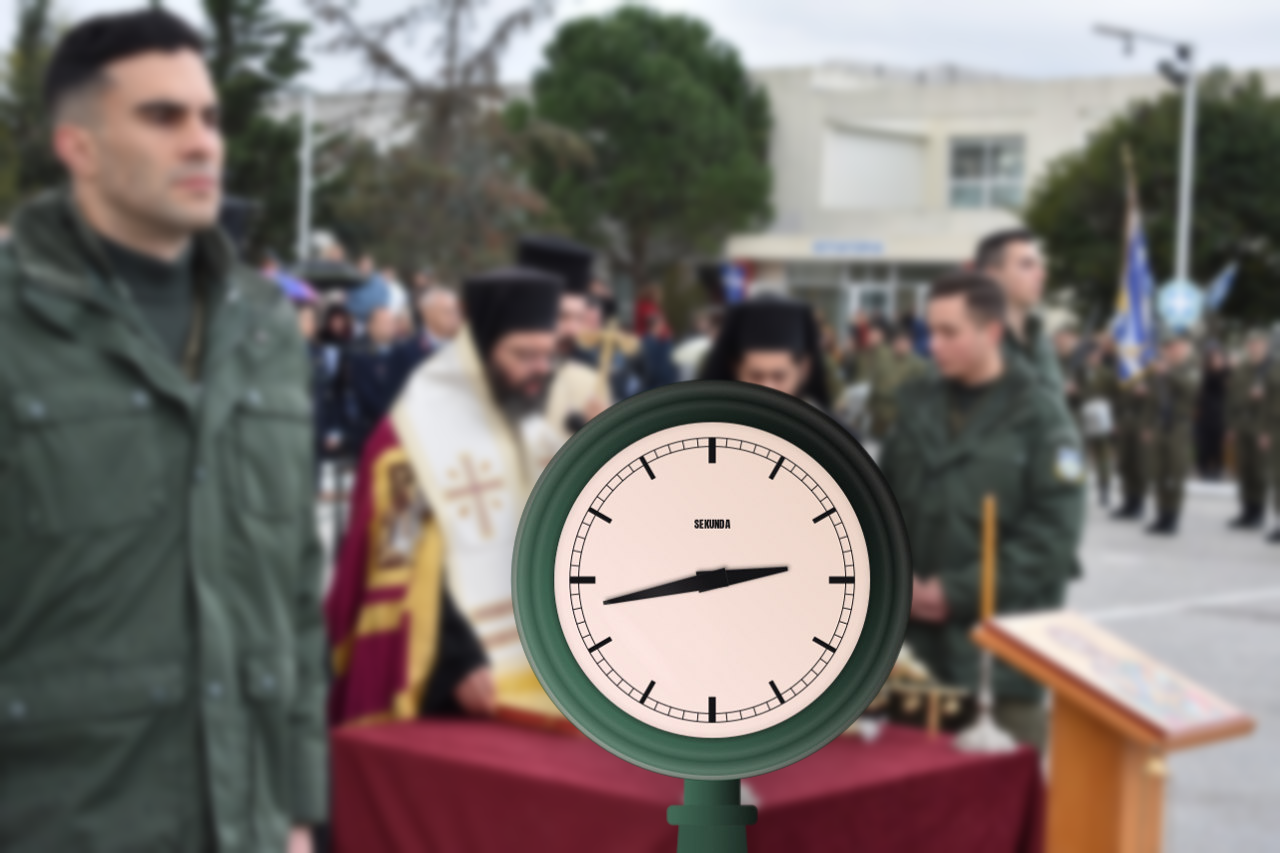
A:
2.43
